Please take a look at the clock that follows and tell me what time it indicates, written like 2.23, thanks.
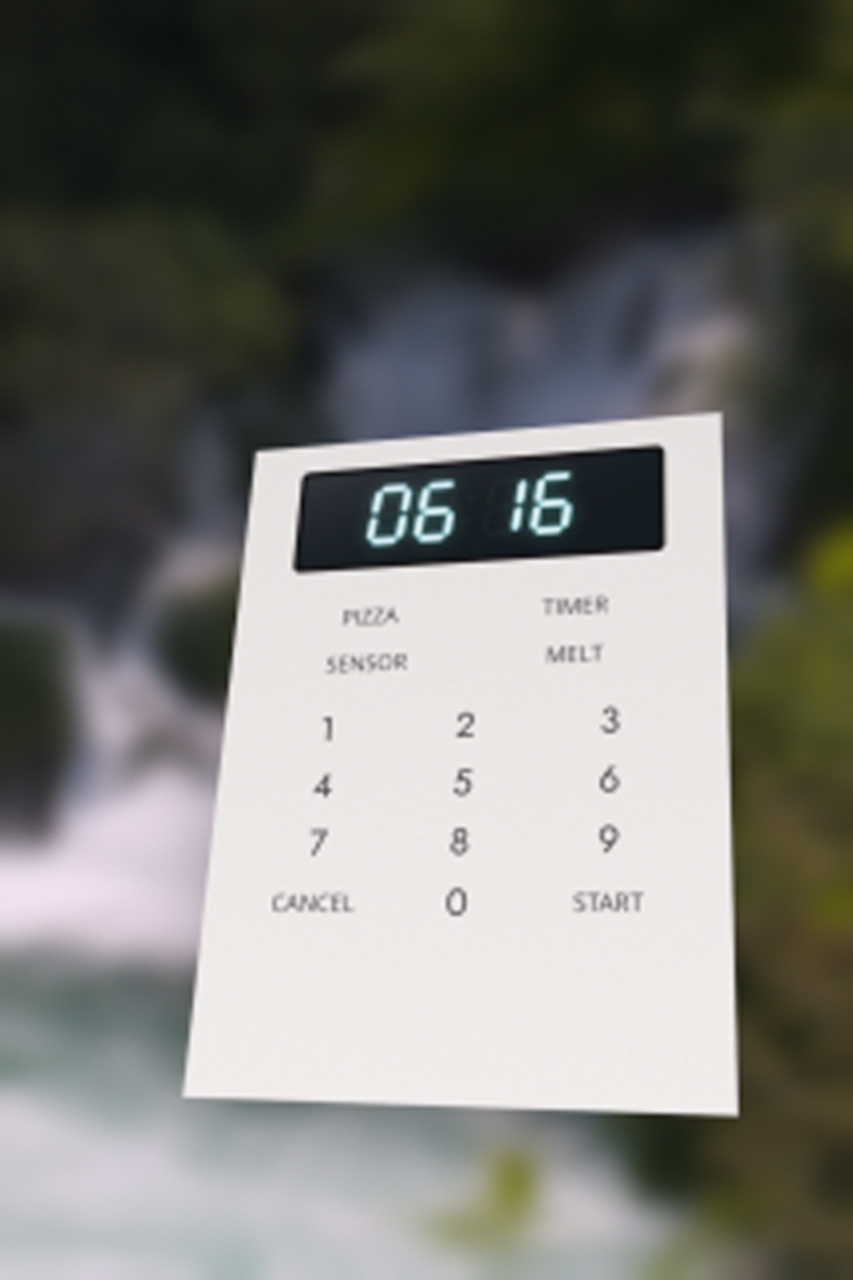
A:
6.16
